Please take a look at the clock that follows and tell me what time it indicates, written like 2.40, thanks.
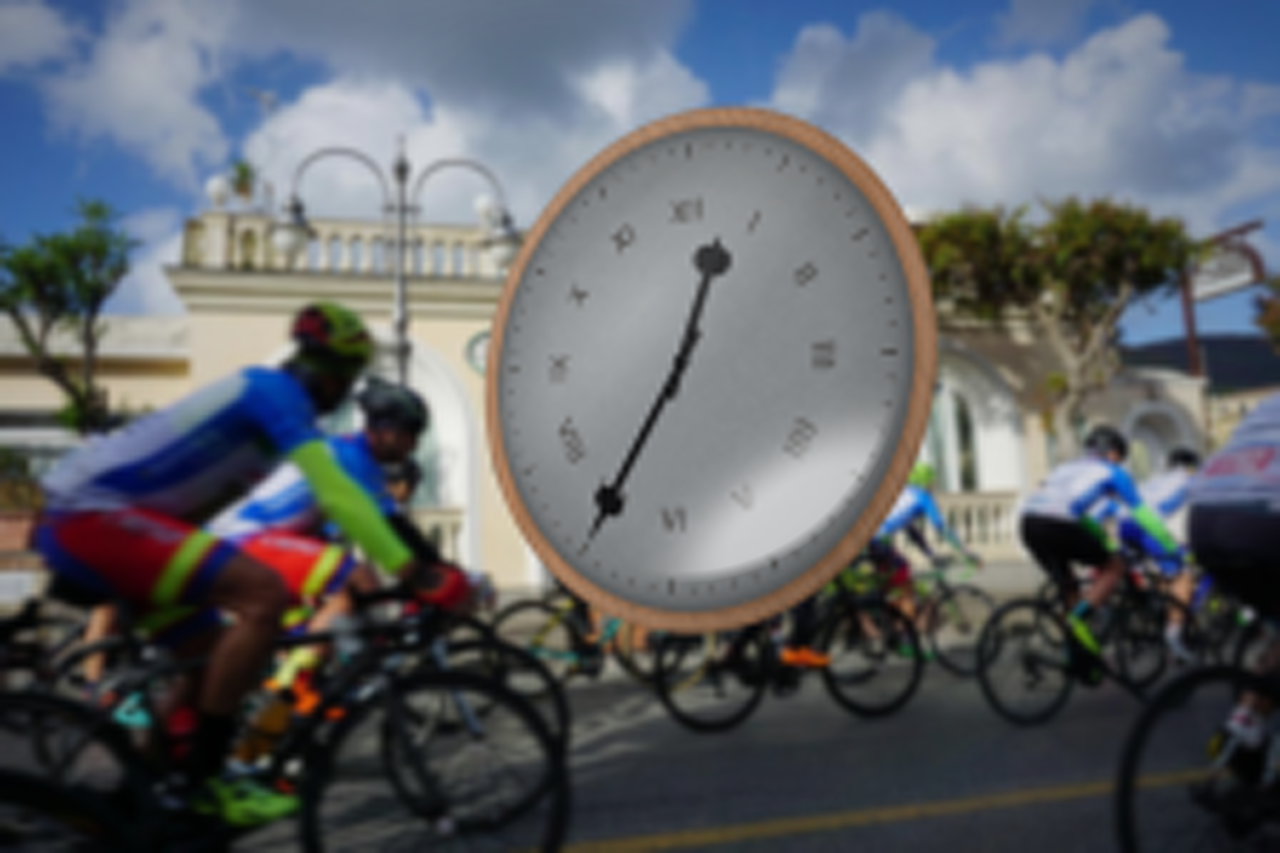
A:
12.35
